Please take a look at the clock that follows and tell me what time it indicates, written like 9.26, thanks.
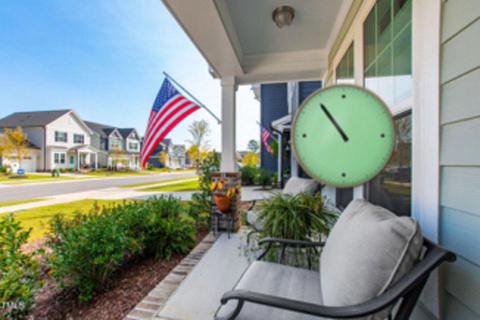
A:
10.54
